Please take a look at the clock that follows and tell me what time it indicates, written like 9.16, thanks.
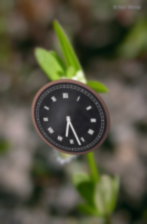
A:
6.27
